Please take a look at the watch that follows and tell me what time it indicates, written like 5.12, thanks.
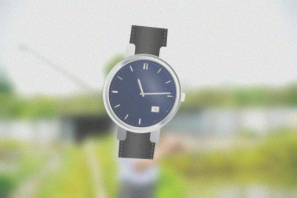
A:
11.14
